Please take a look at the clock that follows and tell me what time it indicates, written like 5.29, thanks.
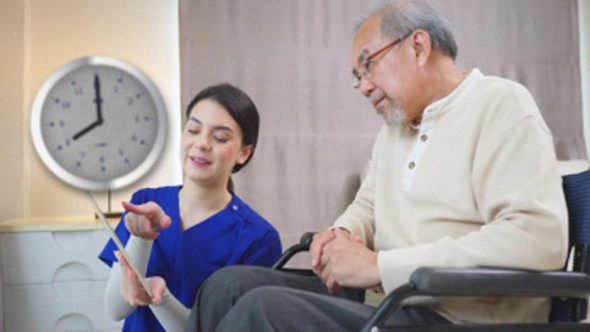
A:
8.00
